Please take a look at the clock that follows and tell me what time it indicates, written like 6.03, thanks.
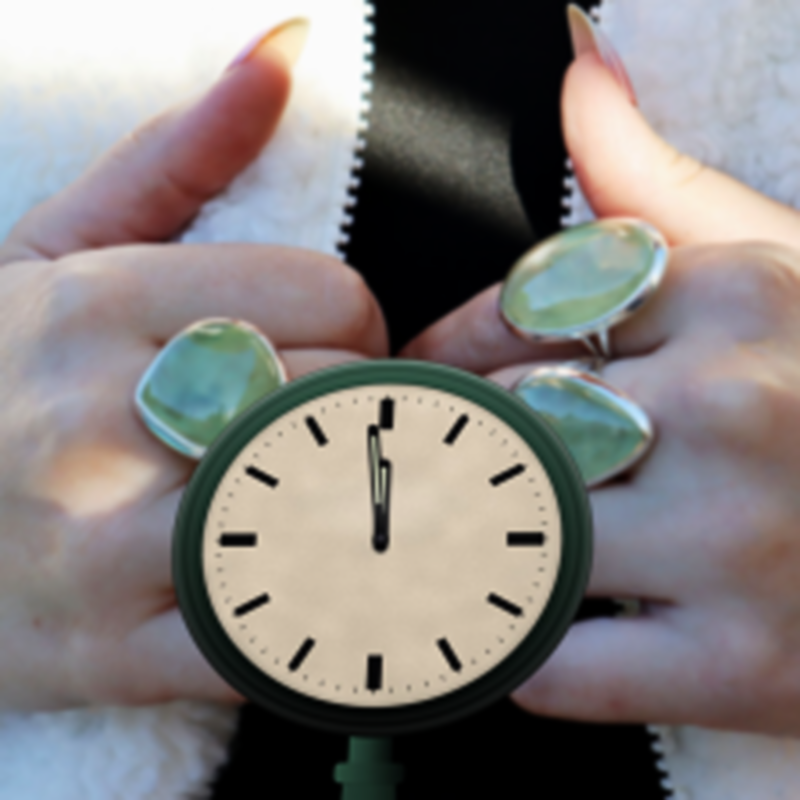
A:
11.59
